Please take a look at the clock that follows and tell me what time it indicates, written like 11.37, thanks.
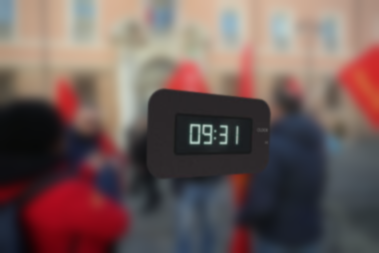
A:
9.31
